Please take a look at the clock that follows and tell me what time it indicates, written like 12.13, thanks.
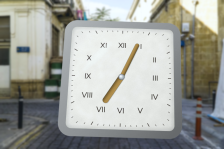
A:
7.04
